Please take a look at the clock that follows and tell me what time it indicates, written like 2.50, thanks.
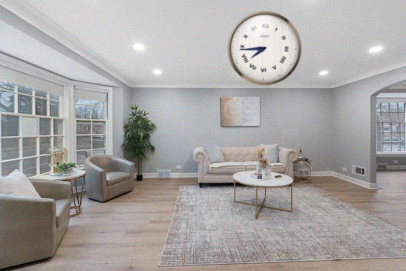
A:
7.44
